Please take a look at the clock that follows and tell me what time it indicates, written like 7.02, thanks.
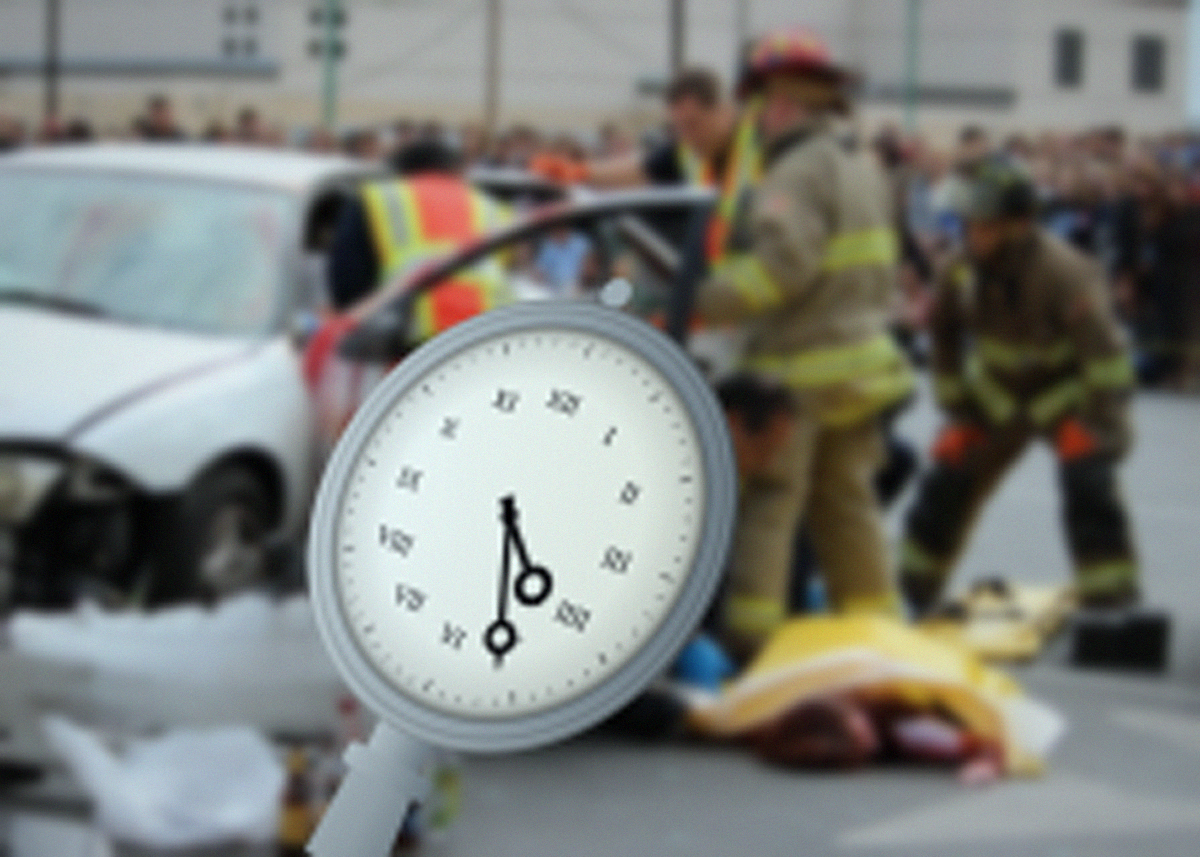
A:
4.26
